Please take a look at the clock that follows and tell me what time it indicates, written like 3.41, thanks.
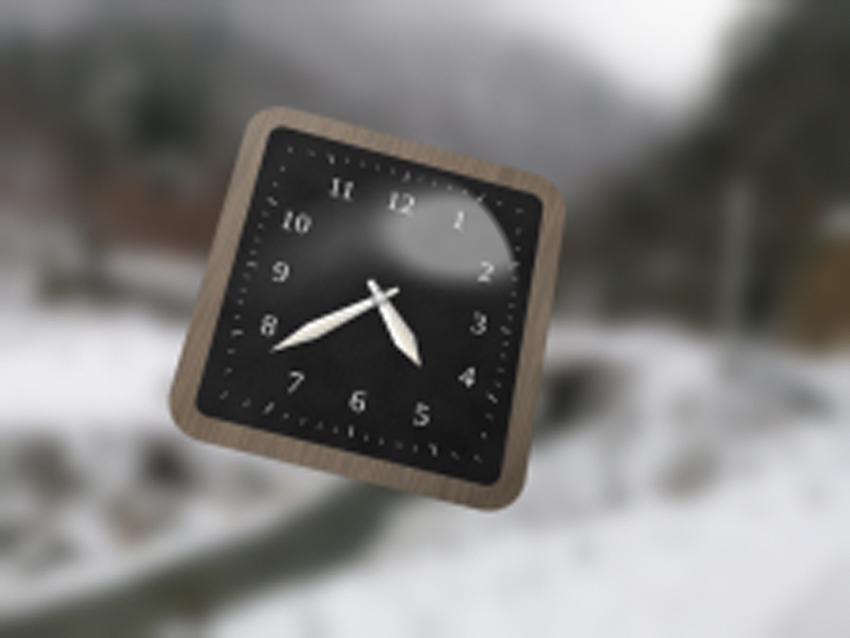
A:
4.38
